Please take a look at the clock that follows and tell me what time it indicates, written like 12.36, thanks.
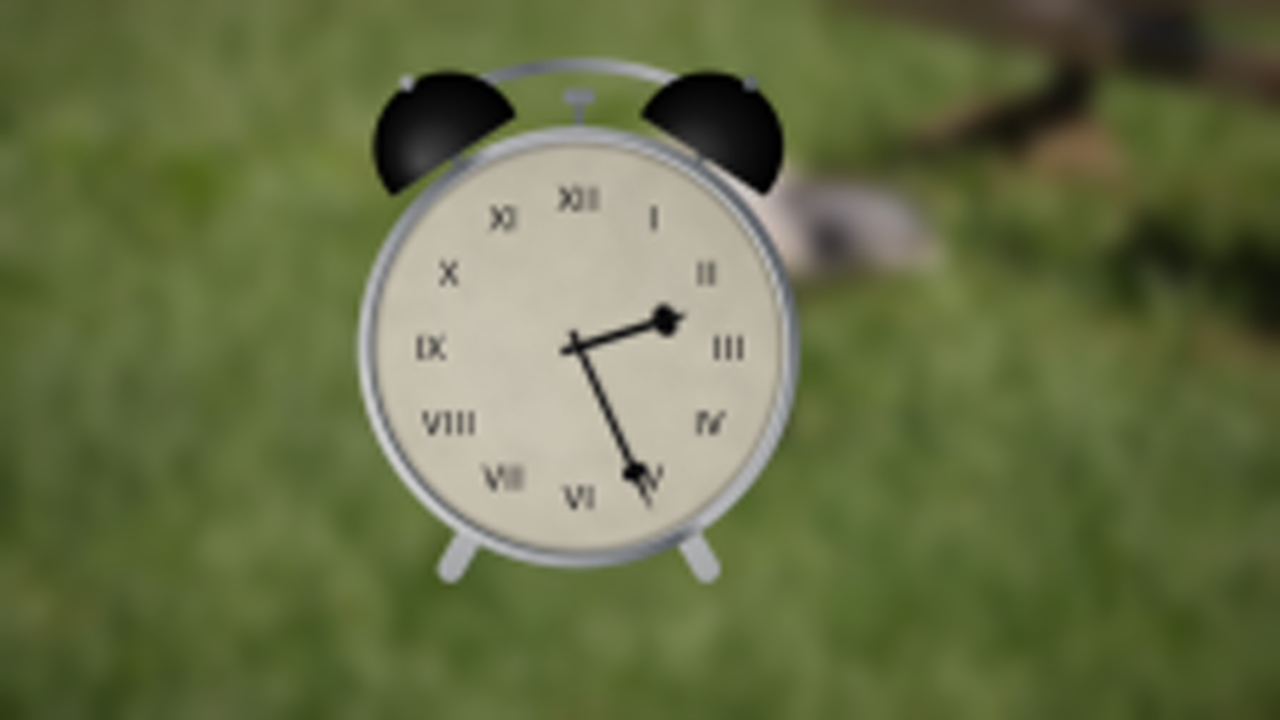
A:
2.26
